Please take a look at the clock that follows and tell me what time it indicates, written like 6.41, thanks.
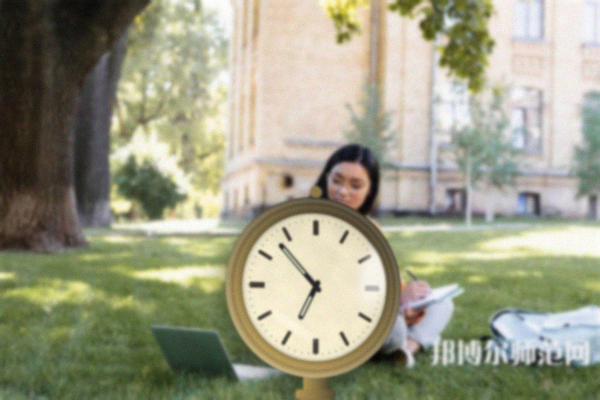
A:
6.53
